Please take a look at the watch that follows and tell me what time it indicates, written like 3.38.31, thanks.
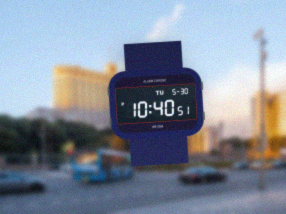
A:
10.40.51
